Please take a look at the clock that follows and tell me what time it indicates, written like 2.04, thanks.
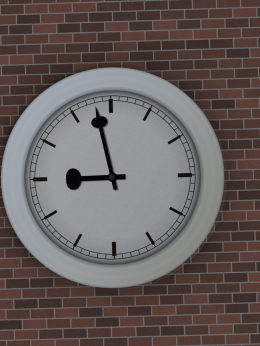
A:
8.58
